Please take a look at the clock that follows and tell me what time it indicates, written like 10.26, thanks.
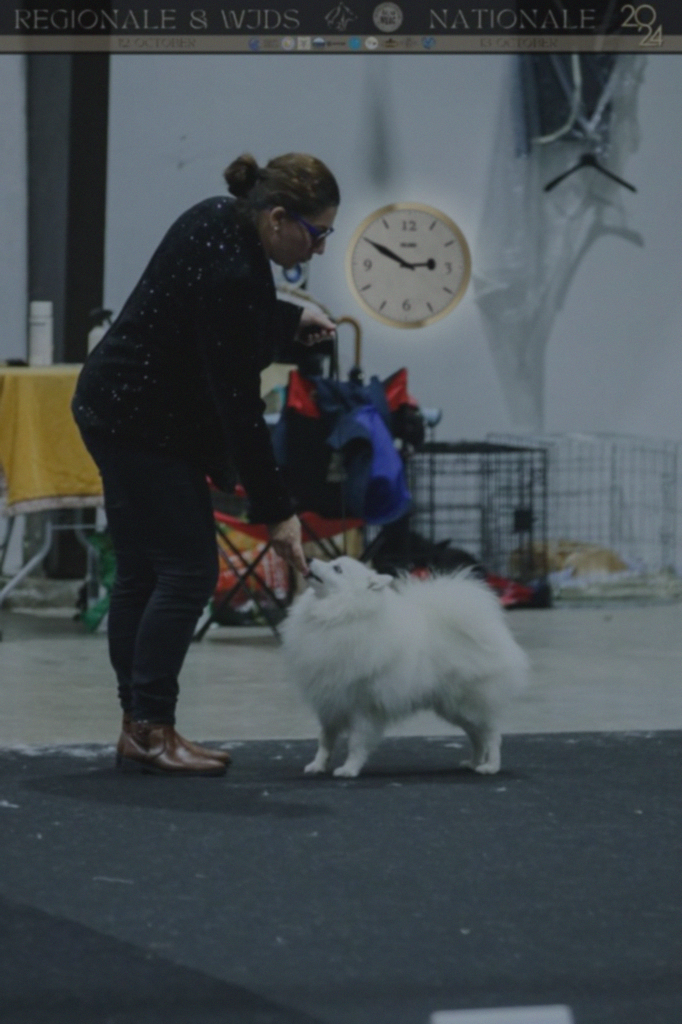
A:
2.50
